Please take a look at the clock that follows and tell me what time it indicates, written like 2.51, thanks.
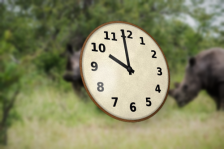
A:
9.59
